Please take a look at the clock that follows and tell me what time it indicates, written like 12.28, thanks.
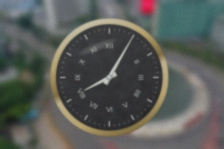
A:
8.05
